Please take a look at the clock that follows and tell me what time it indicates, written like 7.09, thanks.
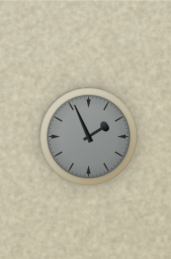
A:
1.56
